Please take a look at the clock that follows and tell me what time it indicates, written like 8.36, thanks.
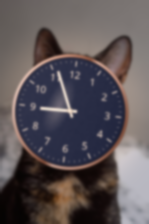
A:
8.56
